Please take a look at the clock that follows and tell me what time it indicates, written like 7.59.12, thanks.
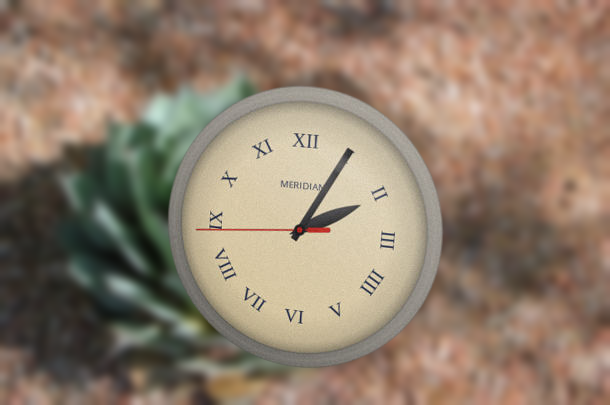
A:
2.04.44
